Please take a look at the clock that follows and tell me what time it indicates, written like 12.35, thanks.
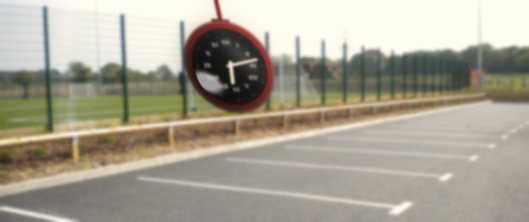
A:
6.13
